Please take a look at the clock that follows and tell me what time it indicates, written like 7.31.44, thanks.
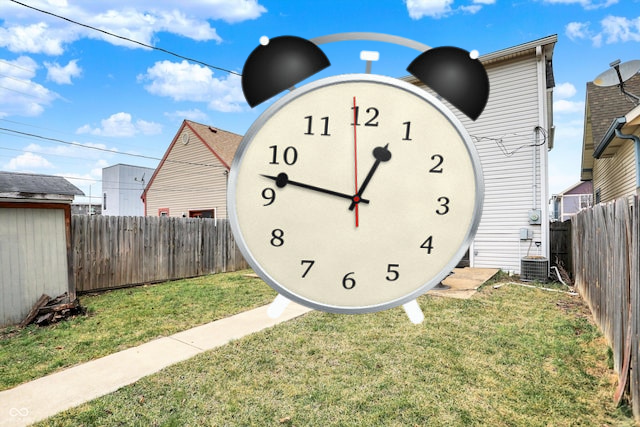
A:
12.46.59
